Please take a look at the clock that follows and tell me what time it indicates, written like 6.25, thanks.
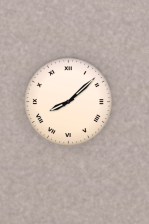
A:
8.08
